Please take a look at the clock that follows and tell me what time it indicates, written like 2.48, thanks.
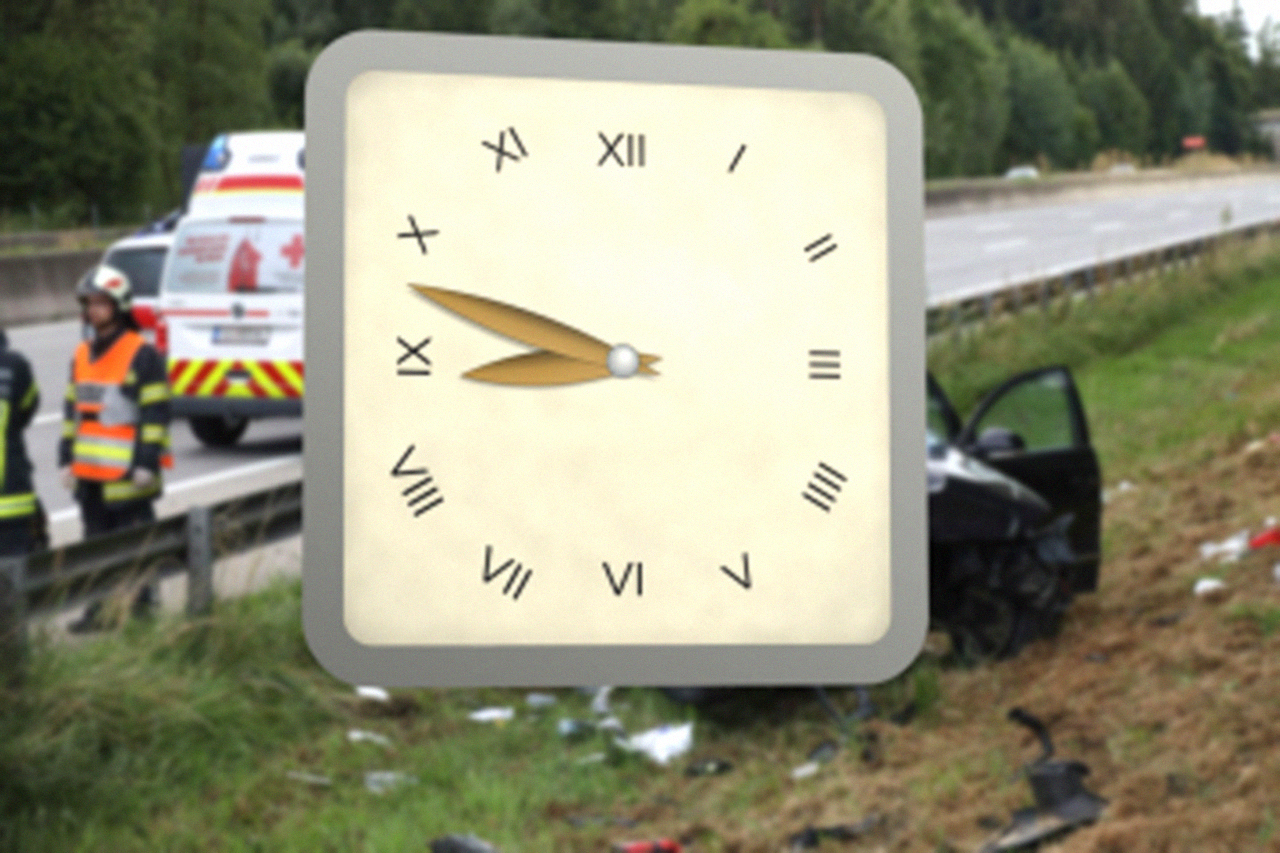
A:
8.48
